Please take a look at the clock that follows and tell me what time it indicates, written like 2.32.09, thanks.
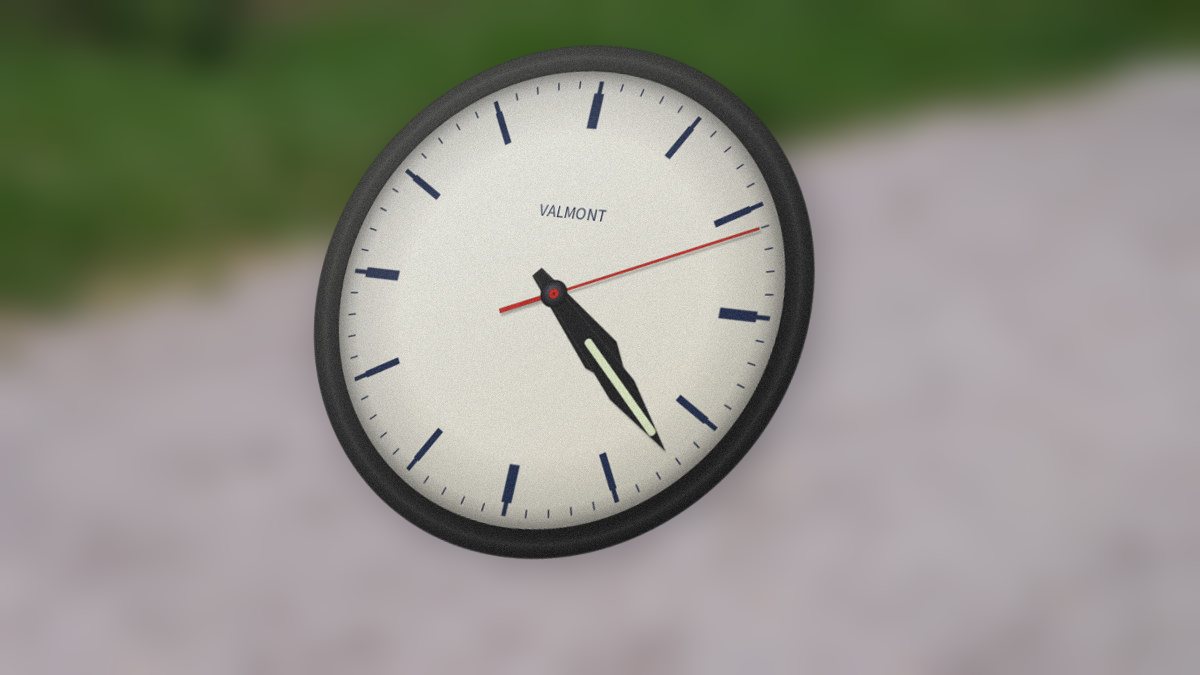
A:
4.22.11
